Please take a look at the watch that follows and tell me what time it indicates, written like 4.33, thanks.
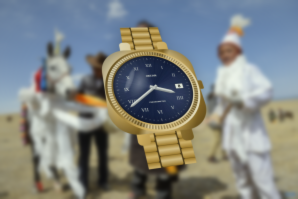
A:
3.39
